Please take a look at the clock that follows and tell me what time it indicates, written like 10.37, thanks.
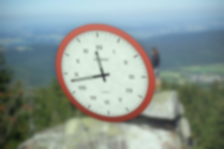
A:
11.43
